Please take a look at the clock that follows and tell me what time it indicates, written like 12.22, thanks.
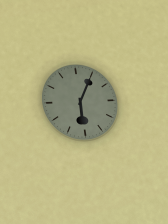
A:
6.05
